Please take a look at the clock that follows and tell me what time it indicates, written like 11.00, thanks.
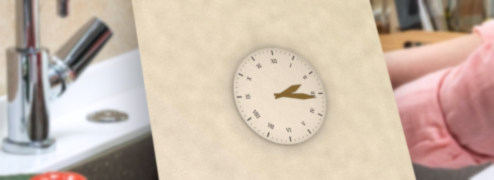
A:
2.16
